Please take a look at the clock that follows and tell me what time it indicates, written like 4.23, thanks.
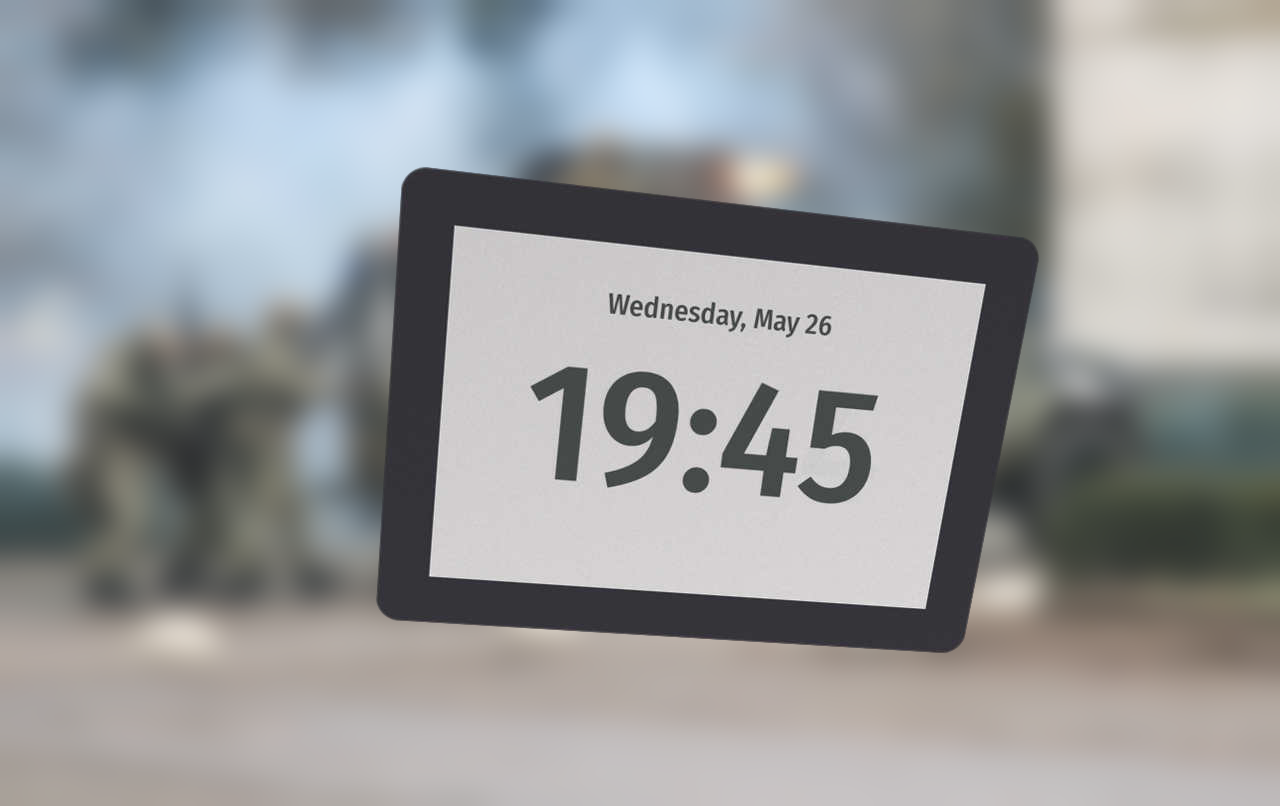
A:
19.45
